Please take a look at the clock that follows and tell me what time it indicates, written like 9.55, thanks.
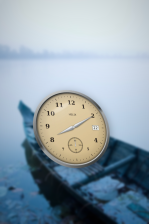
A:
8.10
